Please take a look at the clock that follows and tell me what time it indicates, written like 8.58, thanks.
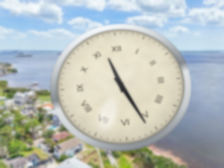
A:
11.26
